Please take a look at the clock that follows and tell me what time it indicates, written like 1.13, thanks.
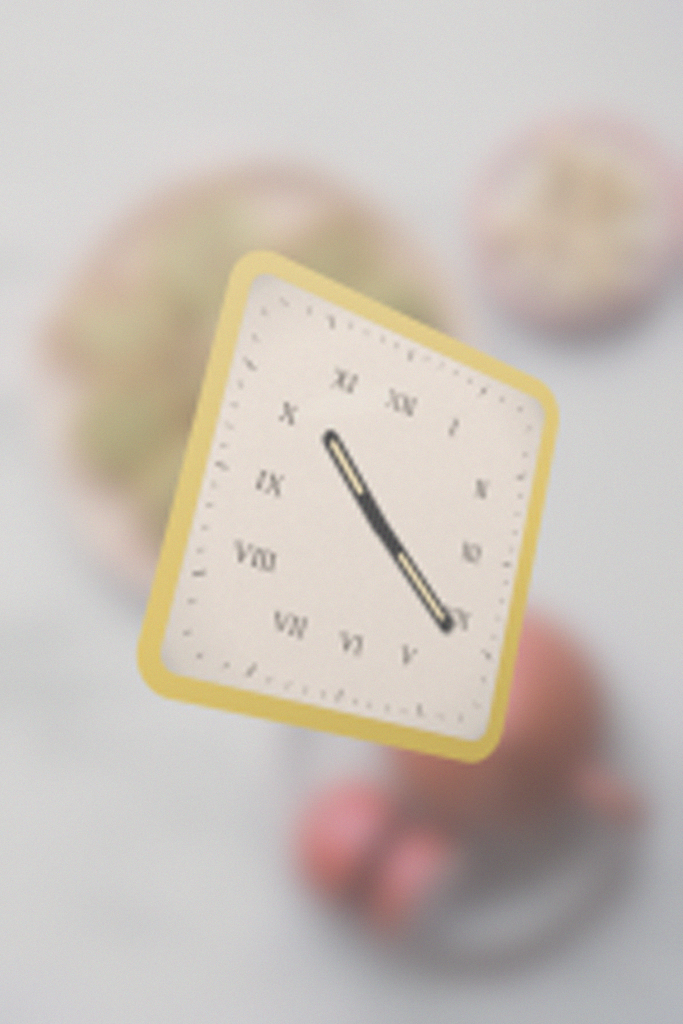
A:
10.21
